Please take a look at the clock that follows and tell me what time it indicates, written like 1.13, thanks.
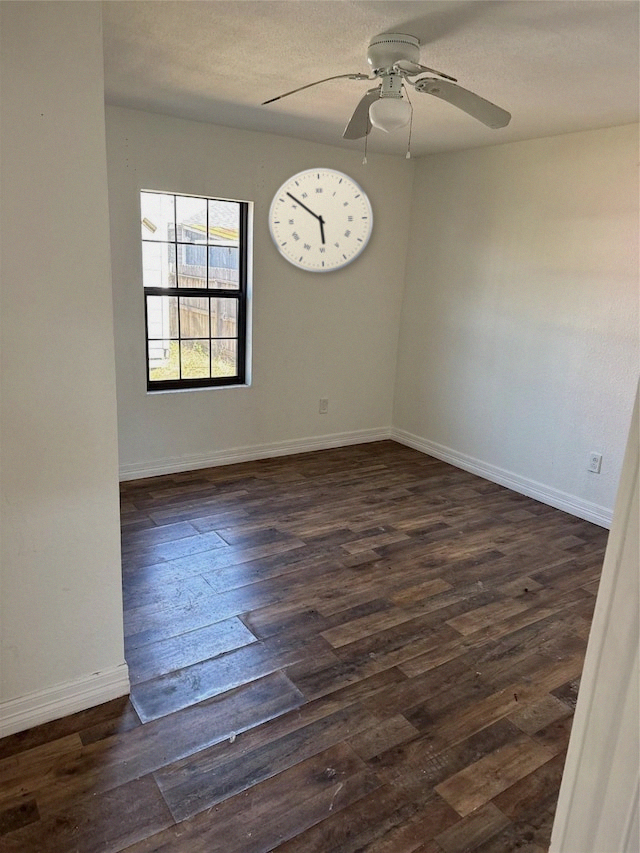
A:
5.52
